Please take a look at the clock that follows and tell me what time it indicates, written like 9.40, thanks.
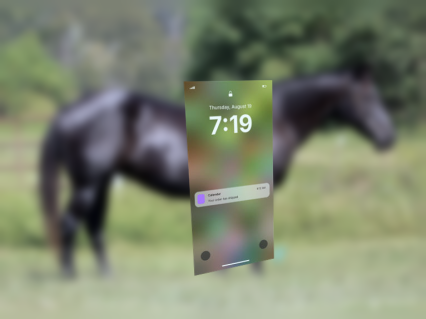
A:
7.19
